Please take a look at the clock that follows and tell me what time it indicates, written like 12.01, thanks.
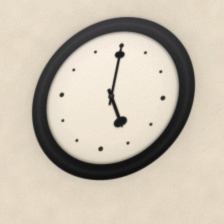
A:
5.00
